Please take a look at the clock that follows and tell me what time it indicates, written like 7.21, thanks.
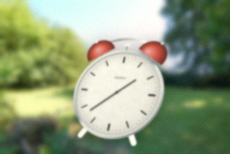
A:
1.38
